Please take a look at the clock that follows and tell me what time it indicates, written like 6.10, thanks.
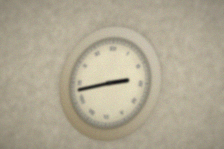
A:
2.43
